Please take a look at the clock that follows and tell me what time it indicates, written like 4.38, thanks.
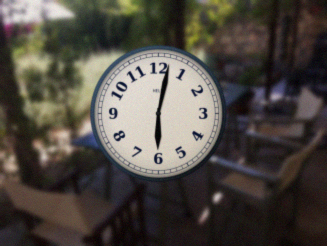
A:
6.02
